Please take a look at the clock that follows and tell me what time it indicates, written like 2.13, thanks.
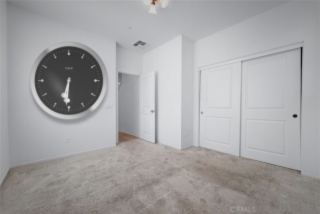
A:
6.31
